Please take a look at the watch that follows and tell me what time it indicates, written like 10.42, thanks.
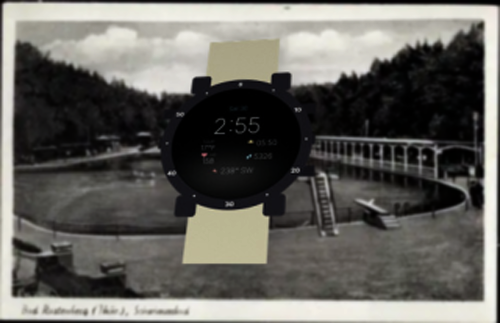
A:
2.55
